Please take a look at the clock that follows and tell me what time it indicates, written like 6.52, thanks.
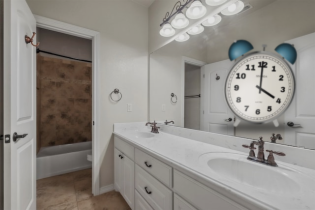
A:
4.00
